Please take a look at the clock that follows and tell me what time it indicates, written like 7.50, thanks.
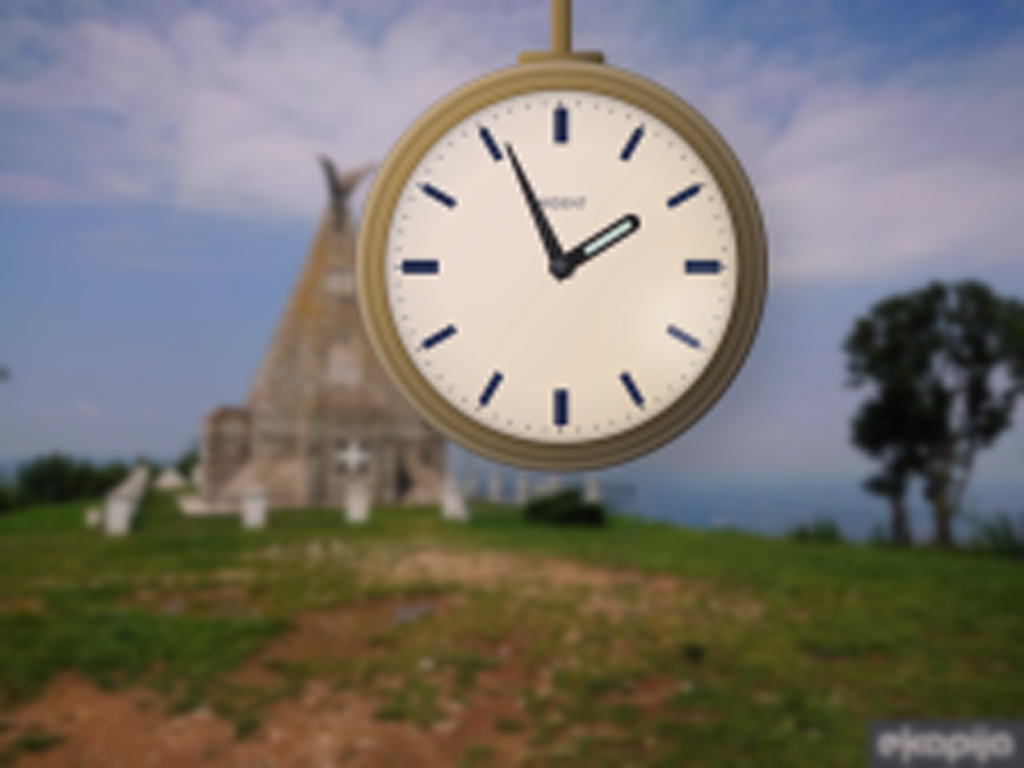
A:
1.56
